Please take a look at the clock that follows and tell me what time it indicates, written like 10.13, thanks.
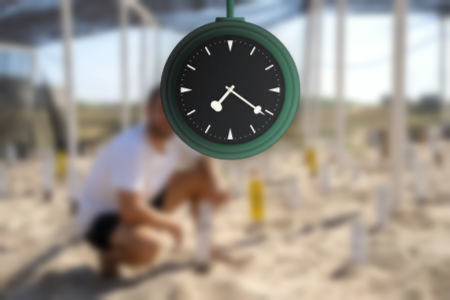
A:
7.21
